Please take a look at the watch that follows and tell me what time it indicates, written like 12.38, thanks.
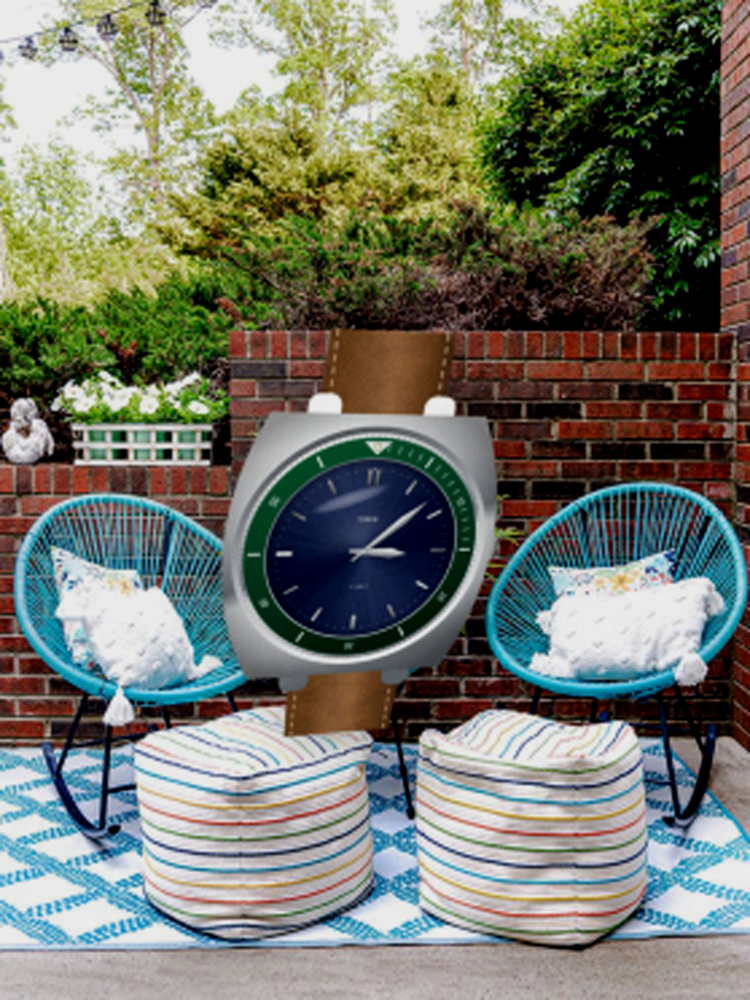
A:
3.08
